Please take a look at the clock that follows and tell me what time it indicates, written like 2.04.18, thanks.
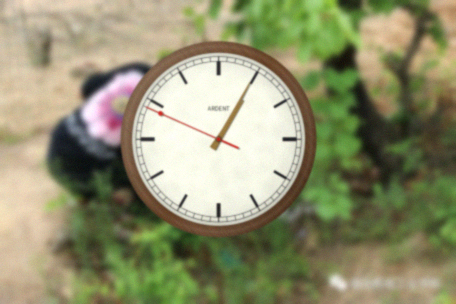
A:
1.04.49
